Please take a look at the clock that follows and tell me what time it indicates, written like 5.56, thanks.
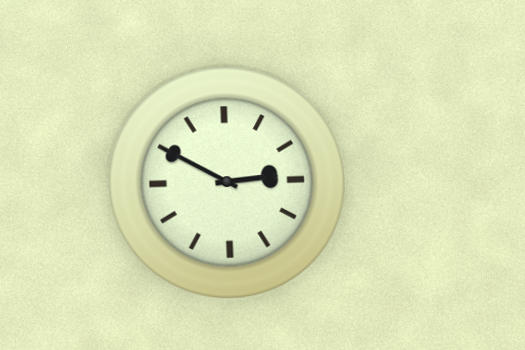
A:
2.50
